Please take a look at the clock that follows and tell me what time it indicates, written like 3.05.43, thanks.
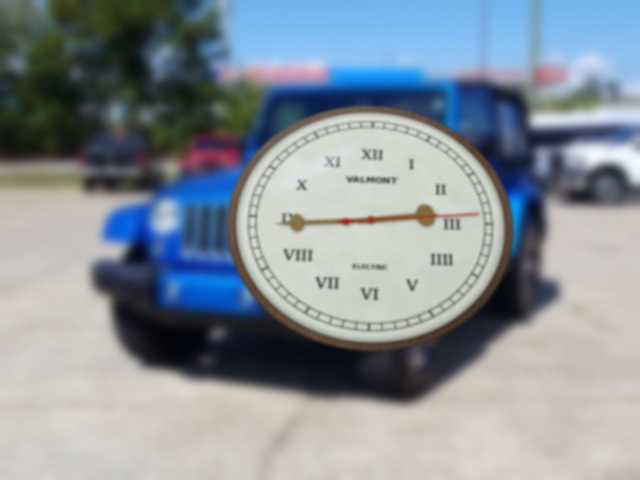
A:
2.44.14
